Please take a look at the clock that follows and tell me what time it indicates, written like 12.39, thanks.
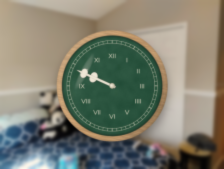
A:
9.49
